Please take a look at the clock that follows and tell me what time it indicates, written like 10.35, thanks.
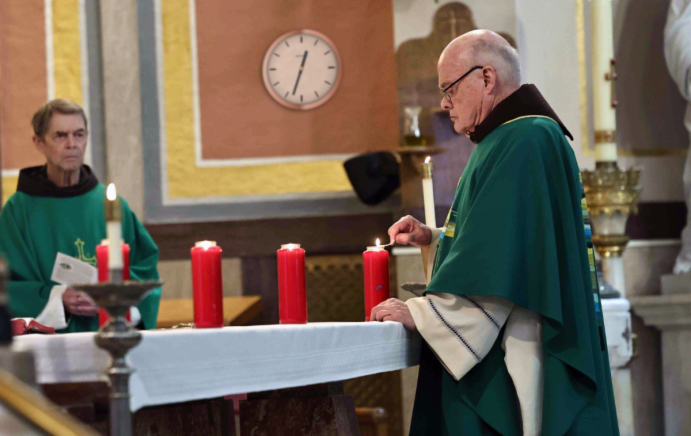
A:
12.33
